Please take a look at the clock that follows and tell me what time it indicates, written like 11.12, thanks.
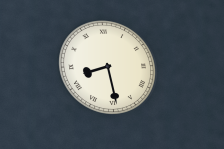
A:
8.29
